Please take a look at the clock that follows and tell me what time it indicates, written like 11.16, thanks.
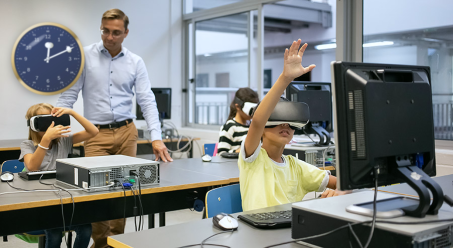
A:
12.11
